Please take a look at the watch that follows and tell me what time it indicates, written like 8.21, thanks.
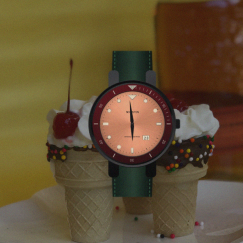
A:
5.59
